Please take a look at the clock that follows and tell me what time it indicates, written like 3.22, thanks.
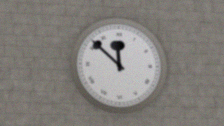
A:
11.52
